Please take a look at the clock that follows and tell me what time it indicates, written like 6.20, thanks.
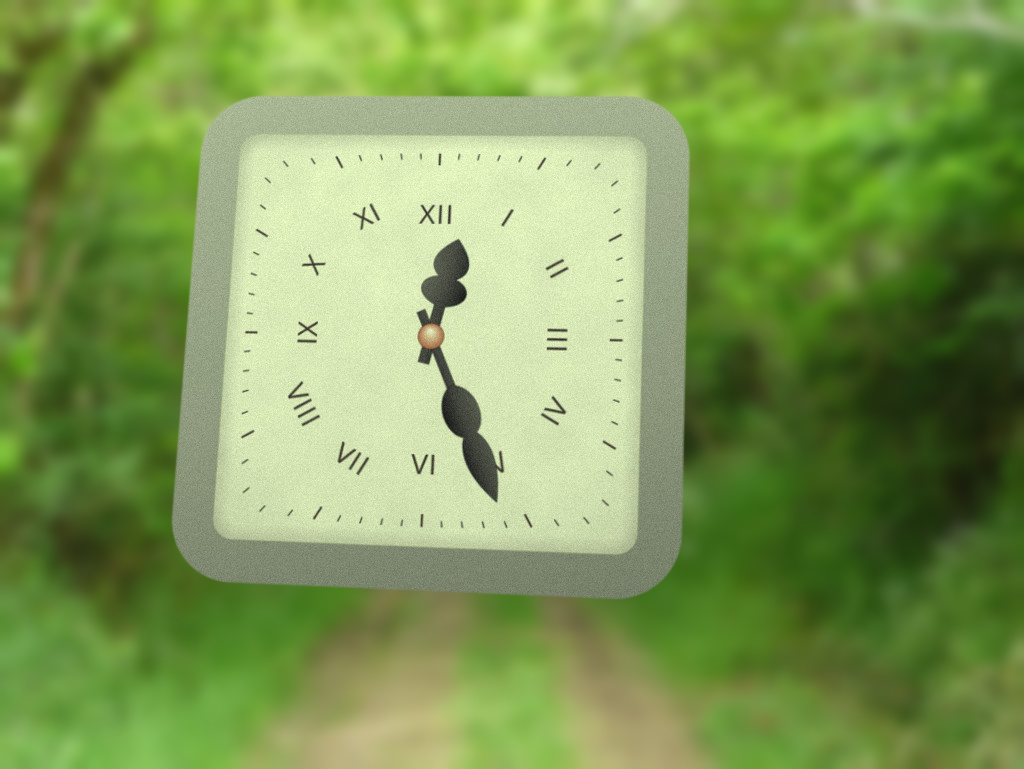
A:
12.26
